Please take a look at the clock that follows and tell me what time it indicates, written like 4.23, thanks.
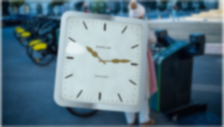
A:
10.14
